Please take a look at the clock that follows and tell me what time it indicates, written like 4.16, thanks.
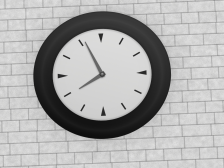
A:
7.56
